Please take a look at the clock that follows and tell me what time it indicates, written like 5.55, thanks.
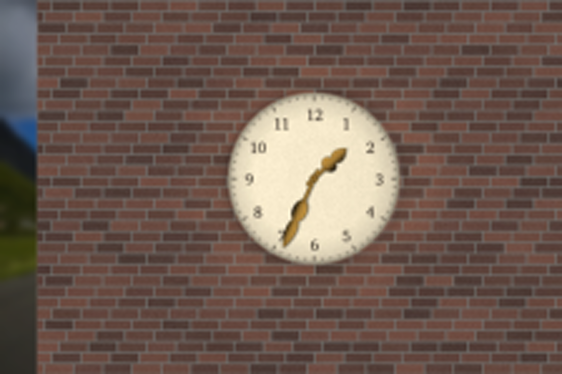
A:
1.34
